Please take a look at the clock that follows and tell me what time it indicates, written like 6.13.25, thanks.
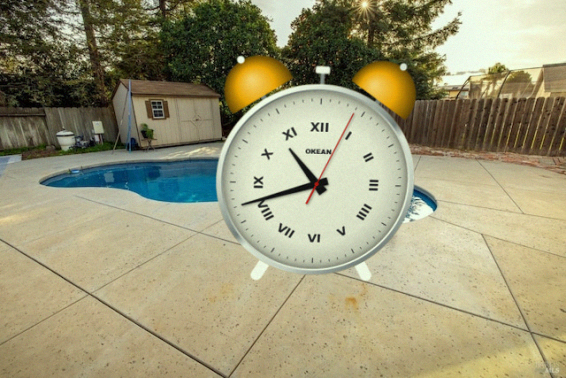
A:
10.42.04
